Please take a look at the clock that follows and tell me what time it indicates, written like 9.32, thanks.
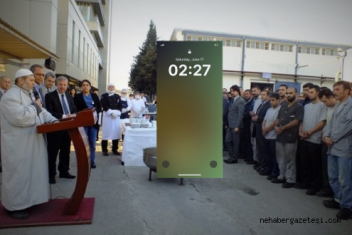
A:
2.27
